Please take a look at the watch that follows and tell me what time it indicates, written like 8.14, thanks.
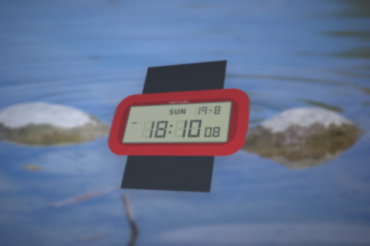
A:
18.10
